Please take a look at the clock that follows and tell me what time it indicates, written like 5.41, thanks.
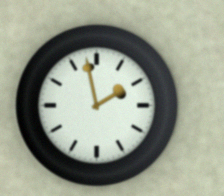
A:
1.58
